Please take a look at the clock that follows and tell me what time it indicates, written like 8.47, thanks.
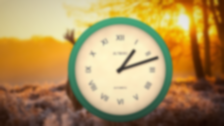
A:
1.12
